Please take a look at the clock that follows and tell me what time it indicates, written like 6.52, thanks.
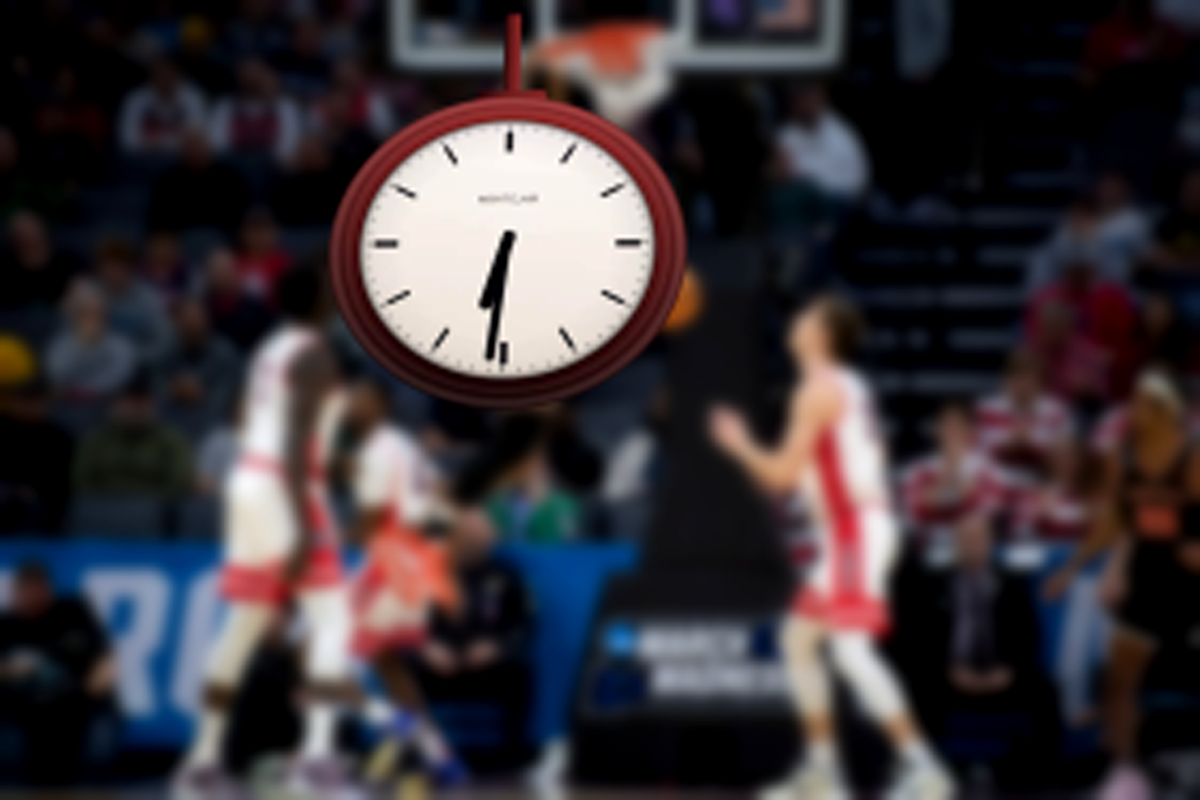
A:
6.31
